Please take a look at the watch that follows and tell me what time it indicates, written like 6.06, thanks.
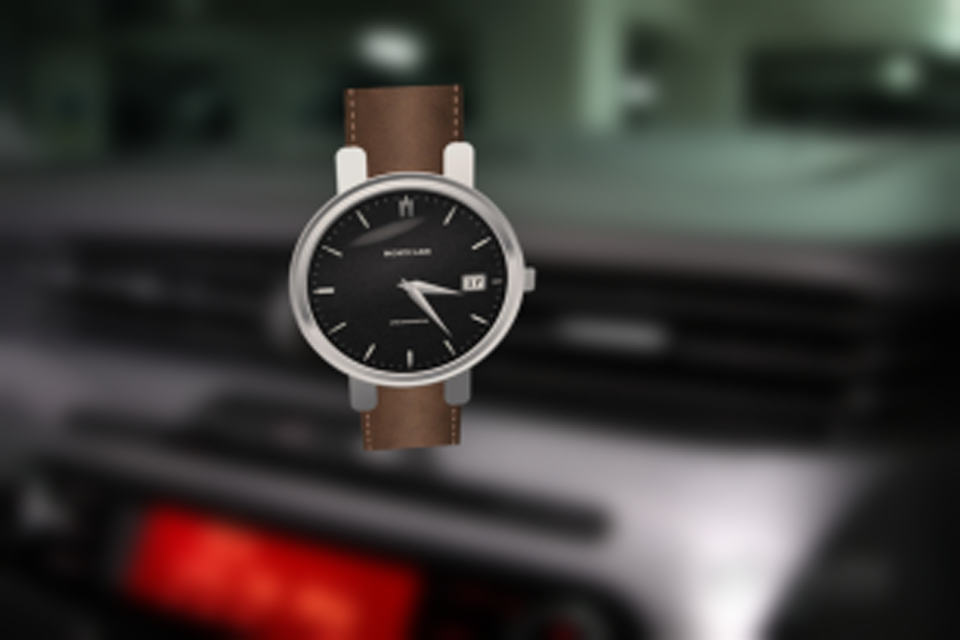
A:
3.24
